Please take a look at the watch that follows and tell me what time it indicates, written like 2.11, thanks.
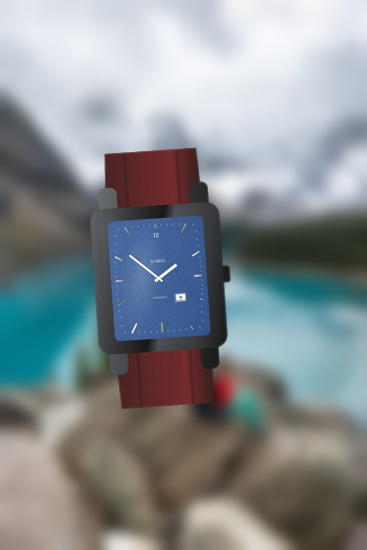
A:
1.52
